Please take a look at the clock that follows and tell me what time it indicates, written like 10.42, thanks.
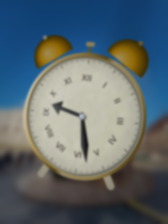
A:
9.28
